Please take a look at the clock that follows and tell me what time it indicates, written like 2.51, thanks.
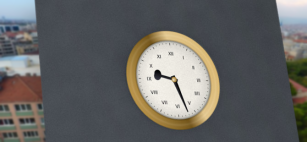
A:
9.27
